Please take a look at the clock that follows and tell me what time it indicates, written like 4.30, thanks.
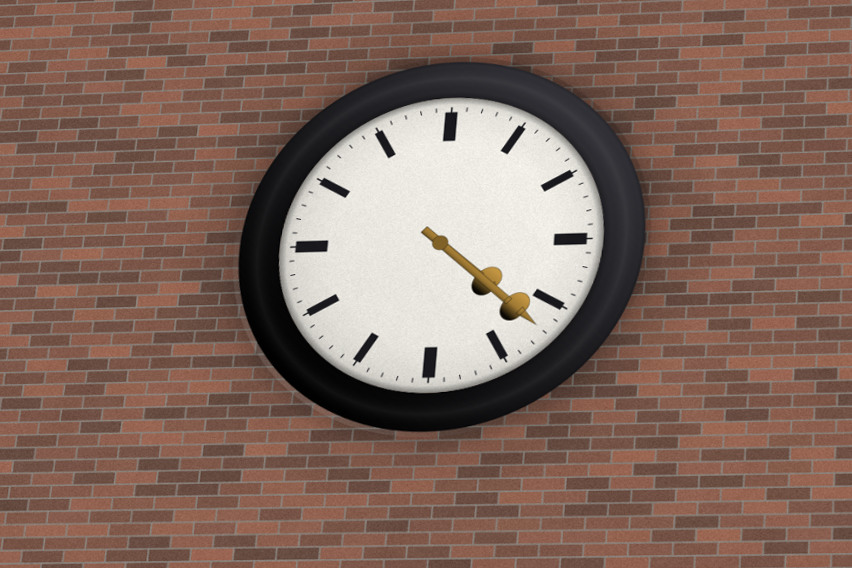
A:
4.22
